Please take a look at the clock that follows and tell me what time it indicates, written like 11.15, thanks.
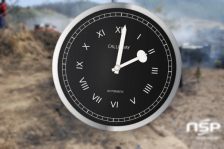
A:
2.01
